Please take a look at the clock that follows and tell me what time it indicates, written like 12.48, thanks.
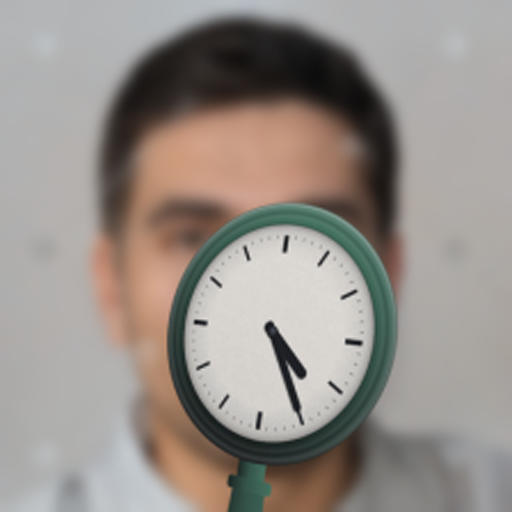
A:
4.25
